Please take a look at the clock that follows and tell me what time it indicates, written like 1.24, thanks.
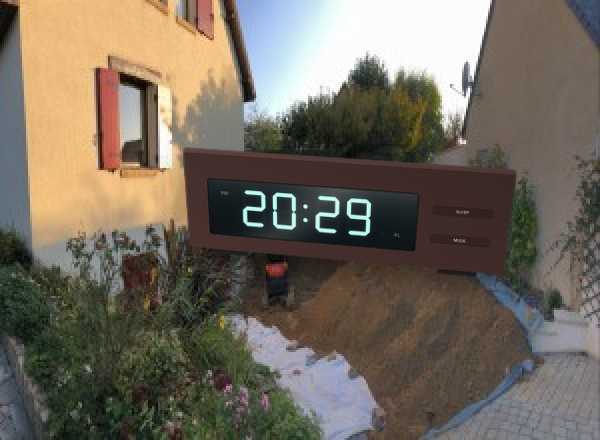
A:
20.29
